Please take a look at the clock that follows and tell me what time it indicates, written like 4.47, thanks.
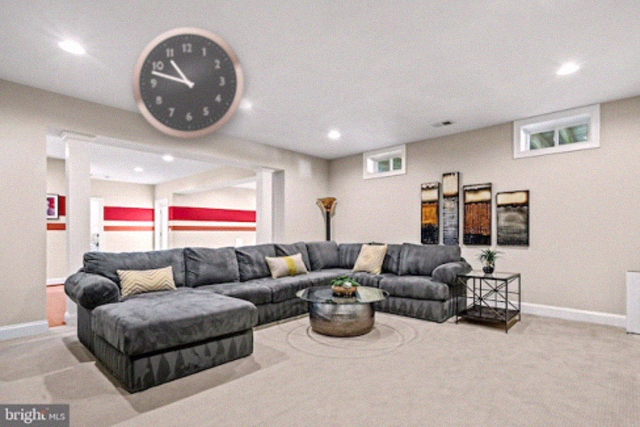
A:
10.48
